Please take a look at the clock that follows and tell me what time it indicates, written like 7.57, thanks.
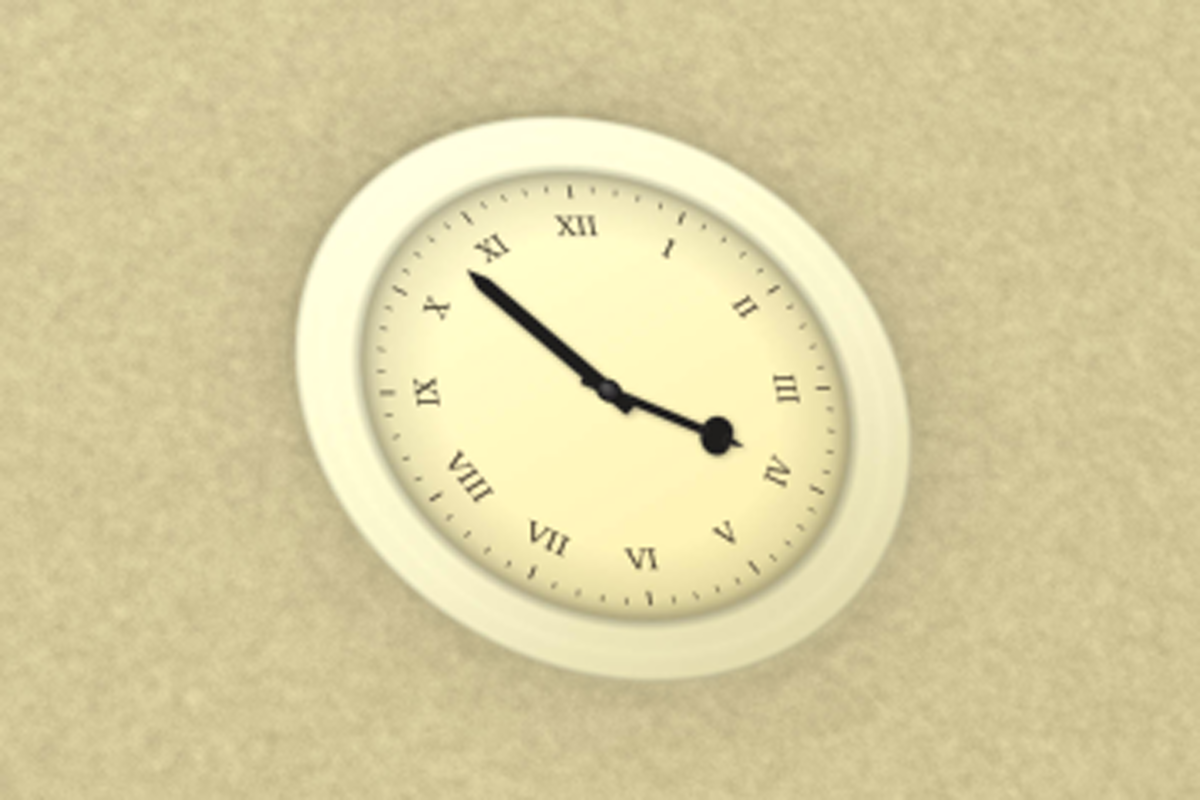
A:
3.53
